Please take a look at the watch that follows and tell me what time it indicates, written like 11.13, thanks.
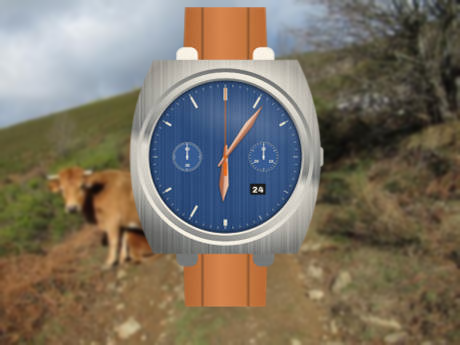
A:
6.06
